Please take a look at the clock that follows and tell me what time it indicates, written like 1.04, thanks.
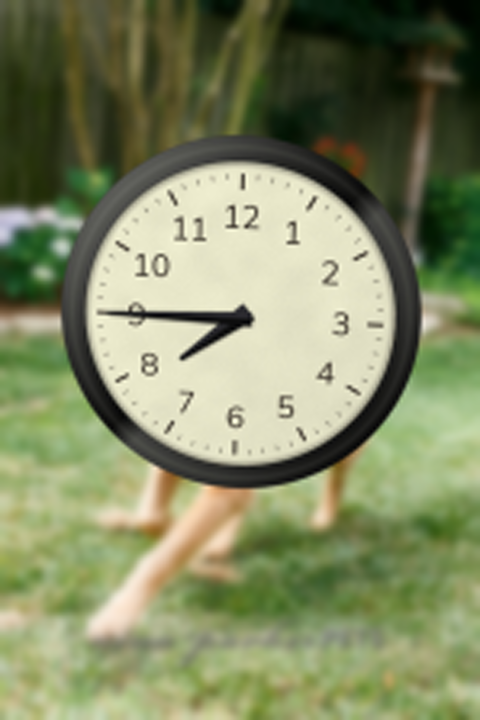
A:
7.45
